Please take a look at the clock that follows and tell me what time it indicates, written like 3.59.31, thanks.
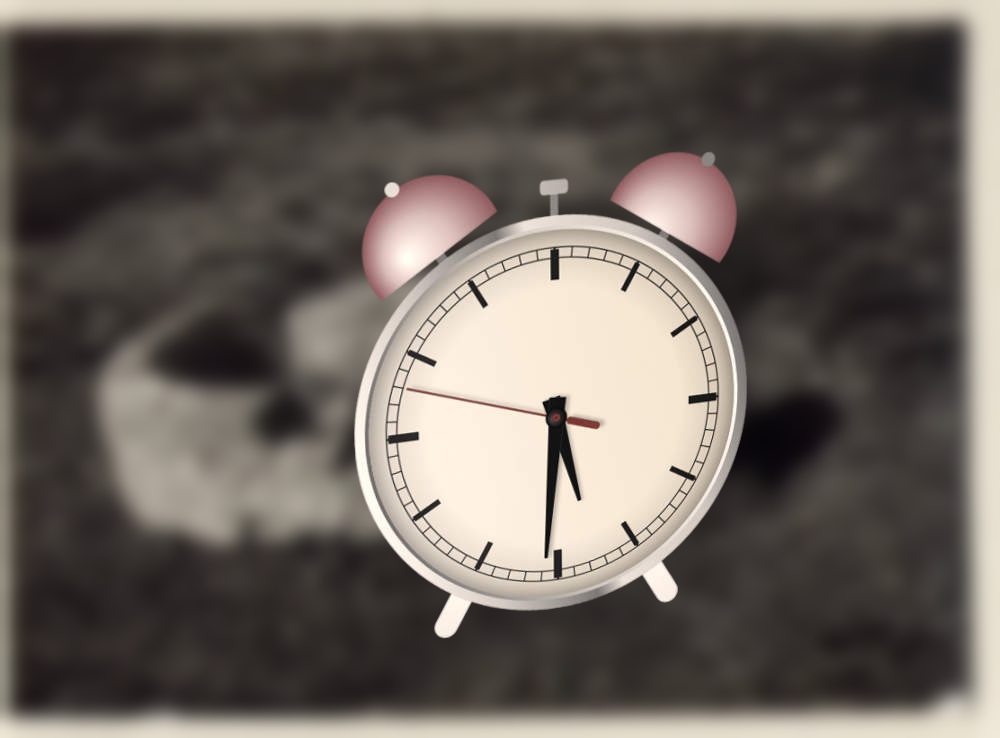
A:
5.30.48
